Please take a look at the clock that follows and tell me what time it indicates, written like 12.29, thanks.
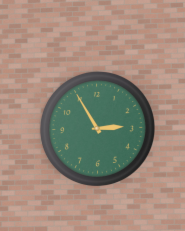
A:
2.55
